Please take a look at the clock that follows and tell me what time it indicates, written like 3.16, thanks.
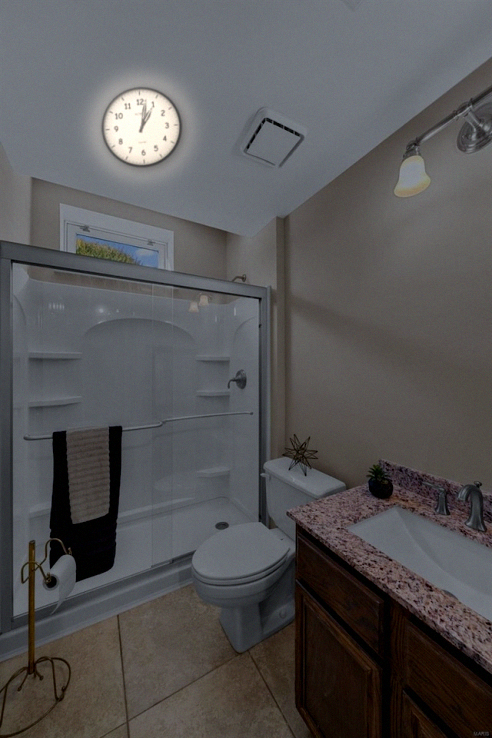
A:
1.02
